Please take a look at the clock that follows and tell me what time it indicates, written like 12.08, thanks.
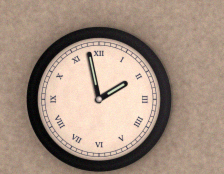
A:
1.58
